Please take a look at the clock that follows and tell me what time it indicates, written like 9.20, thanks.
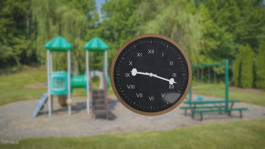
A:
9.18
